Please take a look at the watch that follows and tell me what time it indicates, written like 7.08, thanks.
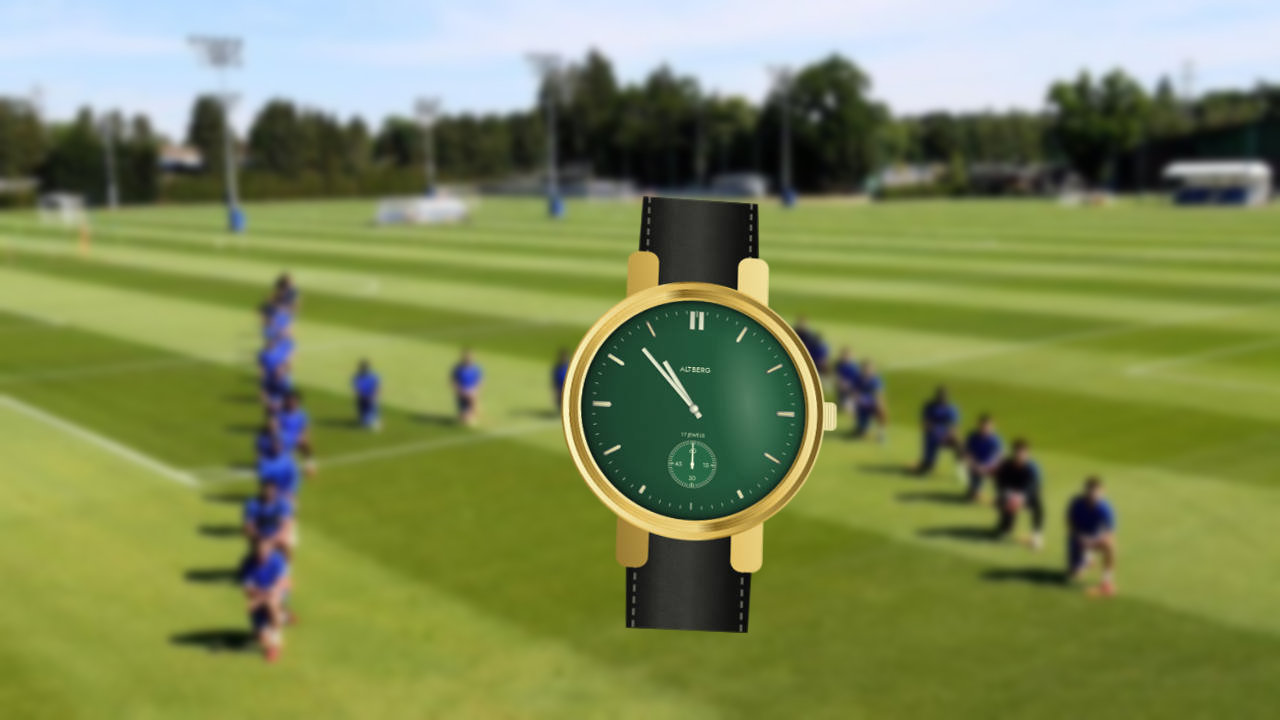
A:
10.53
